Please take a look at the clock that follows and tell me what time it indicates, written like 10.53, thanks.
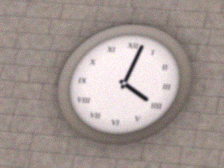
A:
4.02
